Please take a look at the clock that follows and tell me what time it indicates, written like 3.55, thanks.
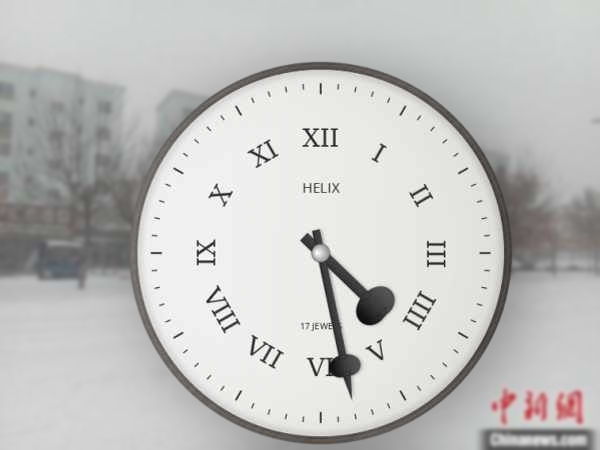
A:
4.28
